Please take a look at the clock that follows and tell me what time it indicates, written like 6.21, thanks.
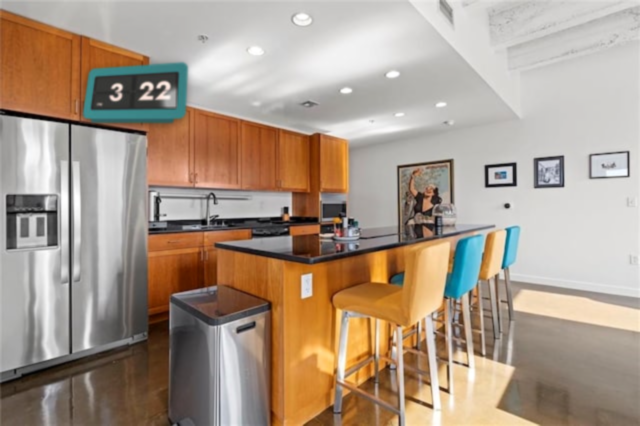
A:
3.22
